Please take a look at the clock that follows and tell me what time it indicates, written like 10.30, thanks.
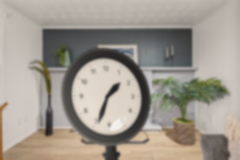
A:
1.34
